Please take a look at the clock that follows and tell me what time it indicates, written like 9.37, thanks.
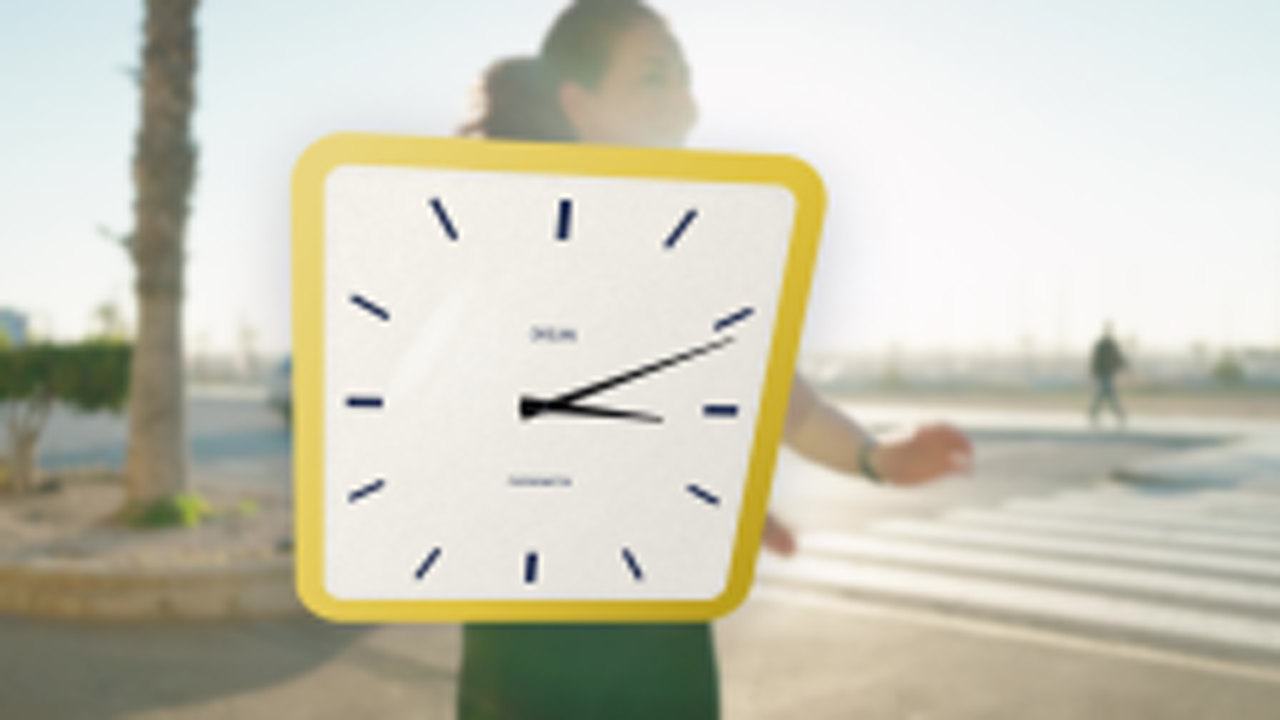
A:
3.11
